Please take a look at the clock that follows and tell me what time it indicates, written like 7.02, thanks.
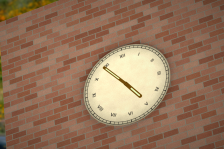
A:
4.54
